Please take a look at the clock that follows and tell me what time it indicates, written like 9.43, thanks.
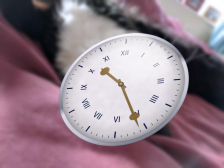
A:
10.26
